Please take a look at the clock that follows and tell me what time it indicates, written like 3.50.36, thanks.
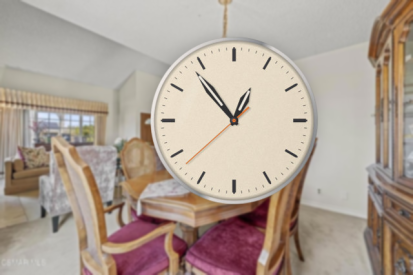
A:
12.53.38
